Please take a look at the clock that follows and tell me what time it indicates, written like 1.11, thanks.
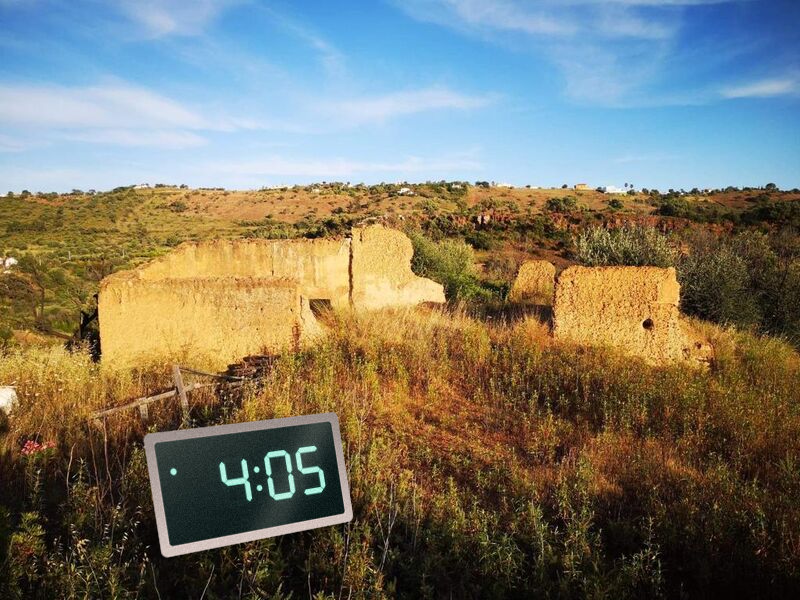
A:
4.05
